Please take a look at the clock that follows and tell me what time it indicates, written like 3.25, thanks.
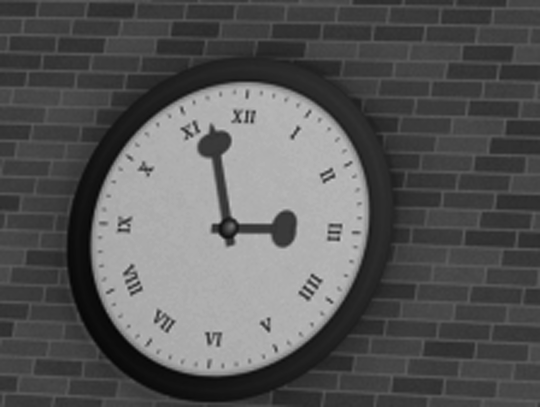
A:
2.57
